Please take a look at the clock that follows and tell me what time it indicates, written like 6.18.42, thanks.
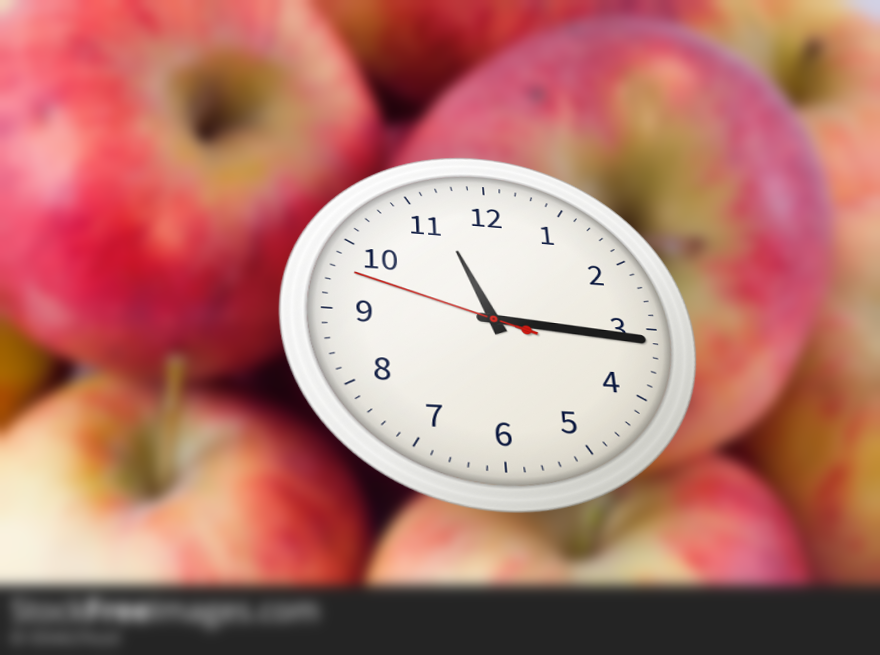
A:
11.15.48
